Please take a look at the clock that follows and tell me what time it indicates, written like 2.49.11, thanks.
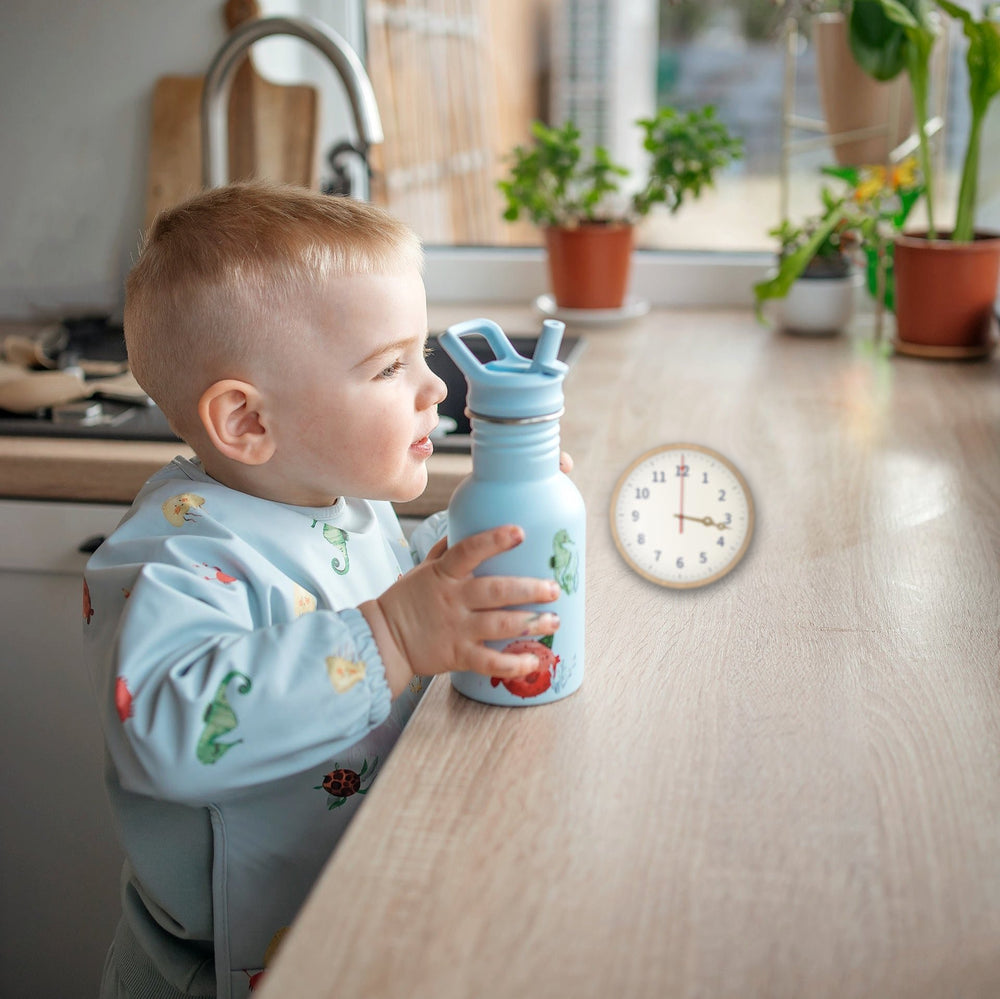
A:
3.17.00
